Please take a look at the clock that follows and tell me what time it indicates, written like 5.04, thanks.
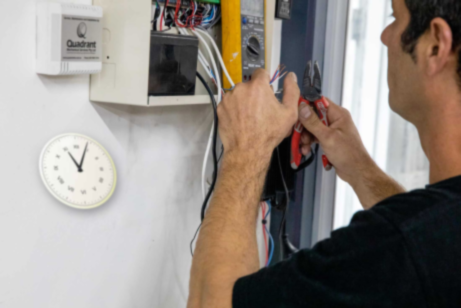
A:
11.04
